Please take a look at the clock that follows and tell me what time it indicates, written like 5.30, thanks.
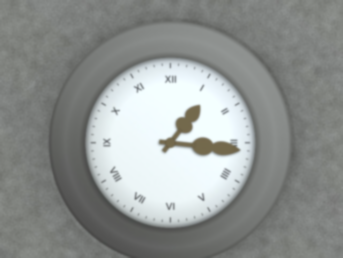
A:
1.16
